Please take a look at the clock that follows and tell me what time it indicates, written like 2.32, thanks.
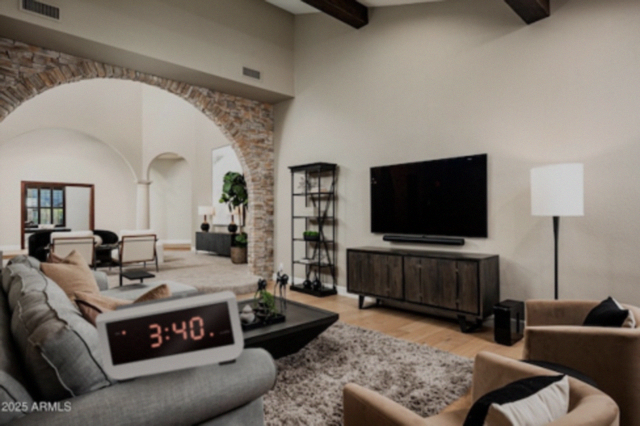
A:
3.40
